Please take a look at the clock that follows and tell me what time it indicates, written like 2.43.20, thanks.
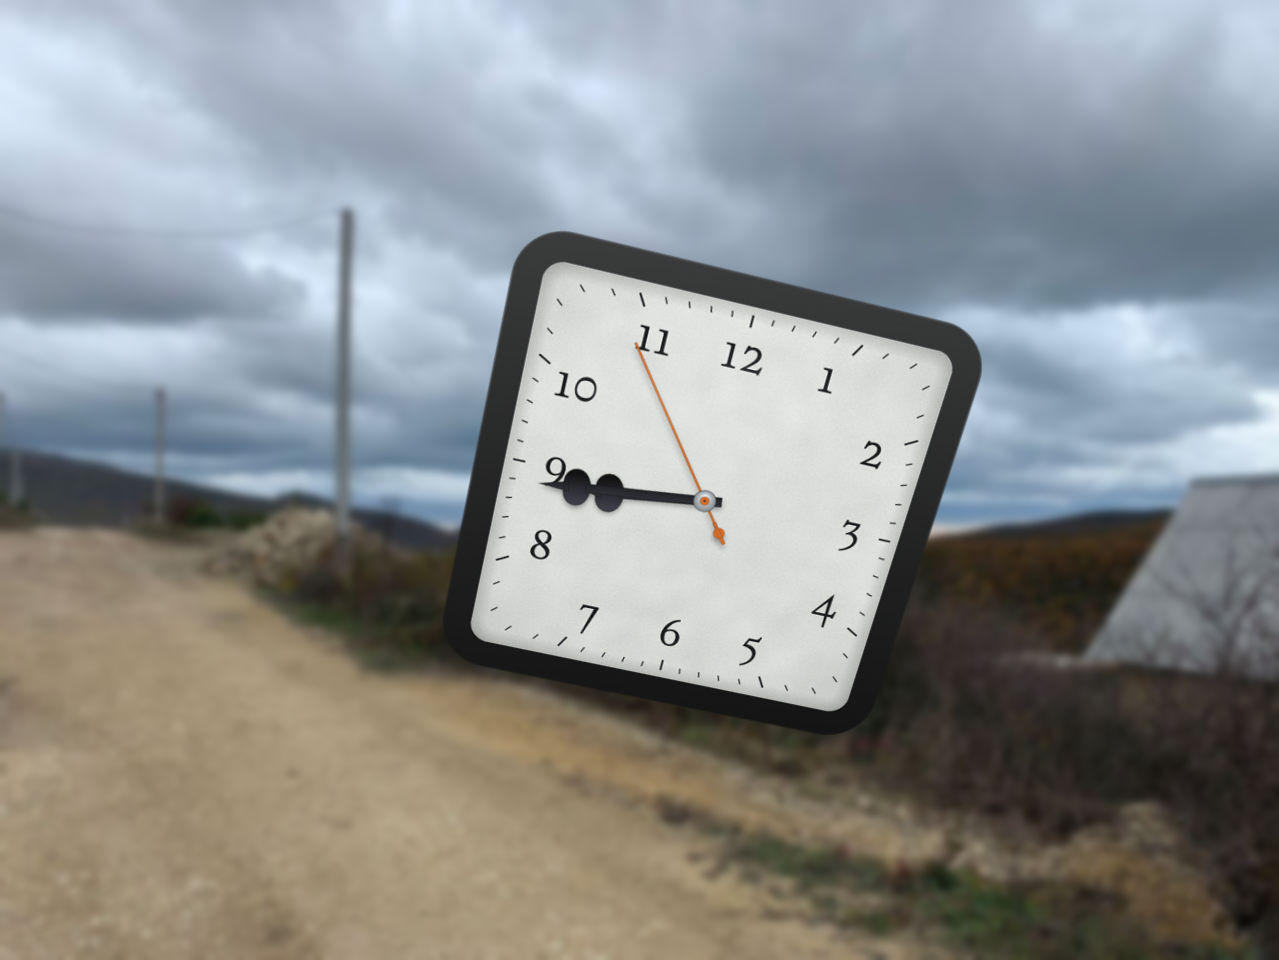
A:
8.43.54
